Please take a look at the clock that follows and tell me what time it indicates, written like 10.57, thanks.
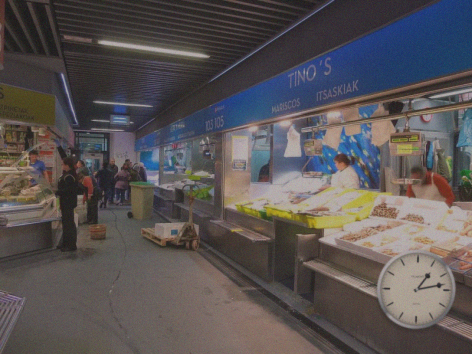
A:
1.13
